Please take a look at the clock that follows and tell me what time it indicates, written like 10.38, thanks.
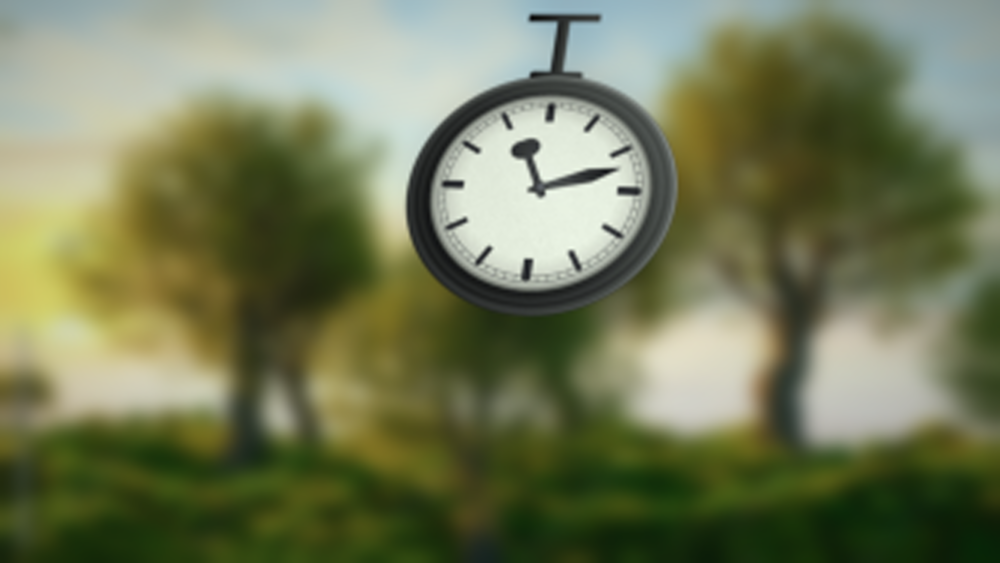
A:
11.12
